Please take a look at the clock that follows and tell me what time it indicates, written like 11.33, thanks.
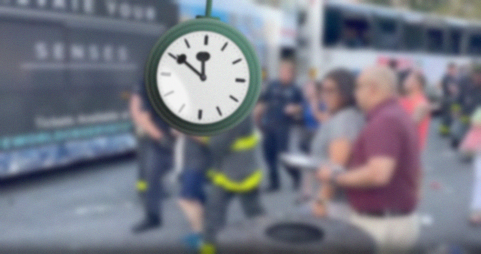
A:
11.51
